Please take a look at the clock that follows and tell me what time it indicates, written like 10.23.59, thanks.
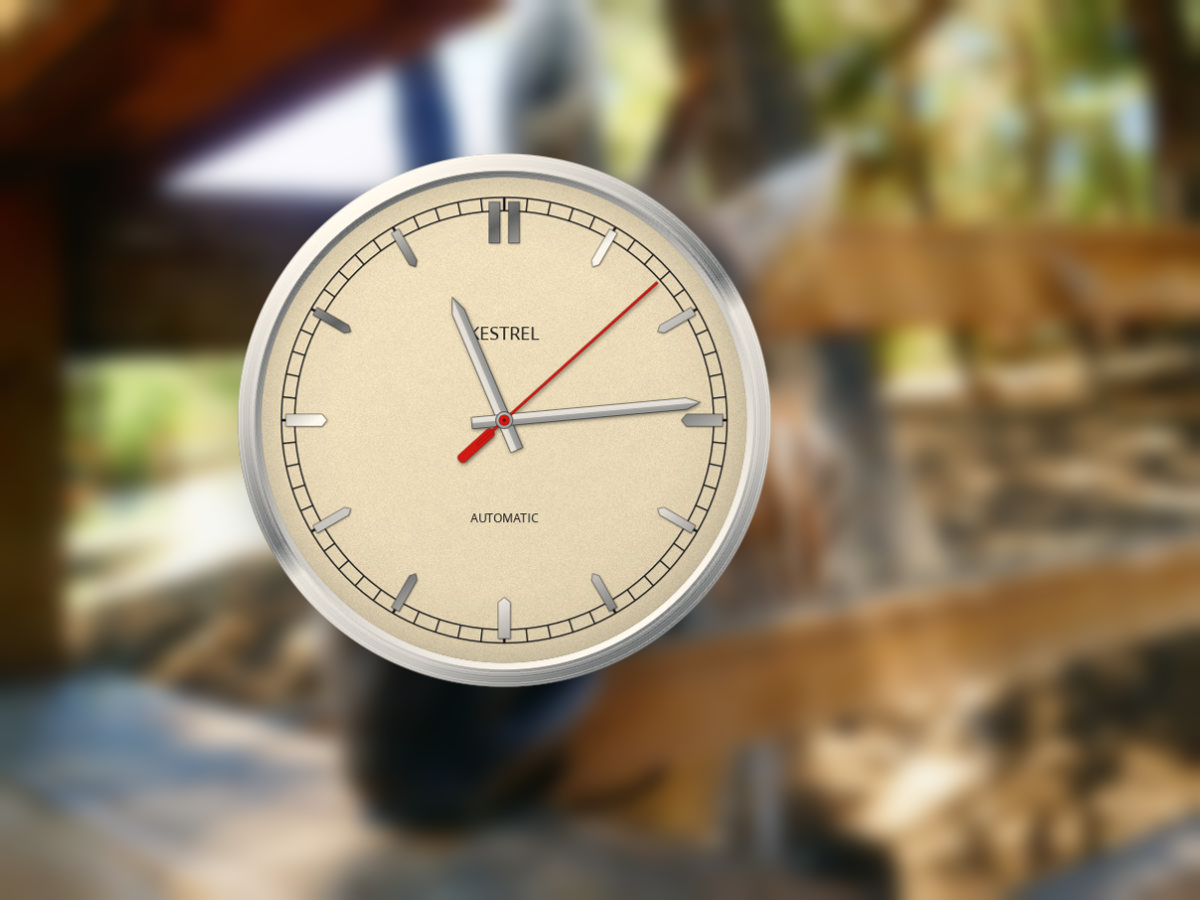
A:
11.14.08
